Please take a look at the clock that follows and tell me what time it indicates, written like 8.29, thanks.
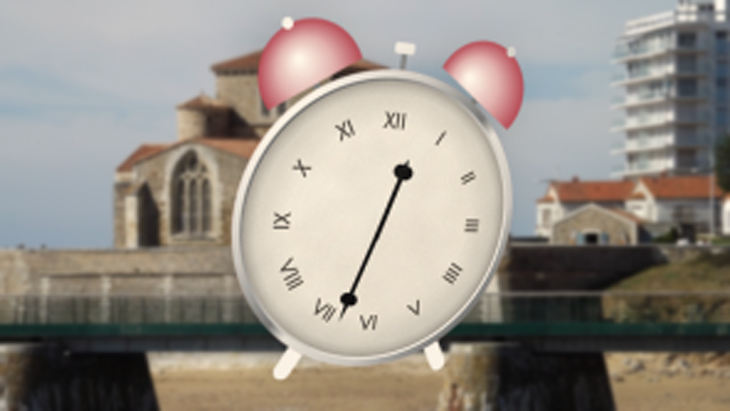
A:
12.33
